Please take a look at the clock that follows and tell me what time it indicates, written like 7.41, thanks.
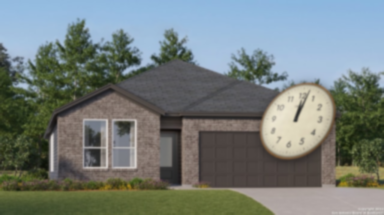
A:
12.02
